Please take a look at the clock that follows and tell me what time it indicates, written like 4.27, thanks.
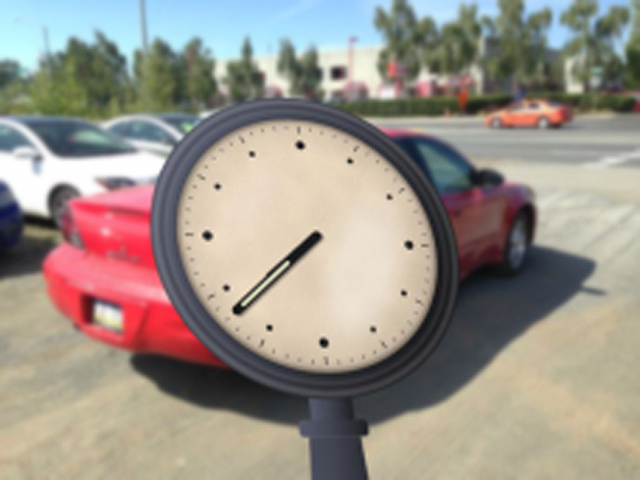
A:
7.38
